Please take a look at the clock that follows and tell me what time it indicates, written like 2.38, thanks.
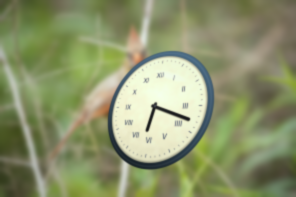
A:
6.18
